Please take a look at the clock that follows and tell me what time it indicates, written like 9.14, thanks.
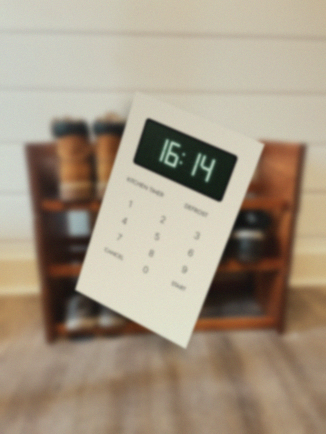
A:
16.14
